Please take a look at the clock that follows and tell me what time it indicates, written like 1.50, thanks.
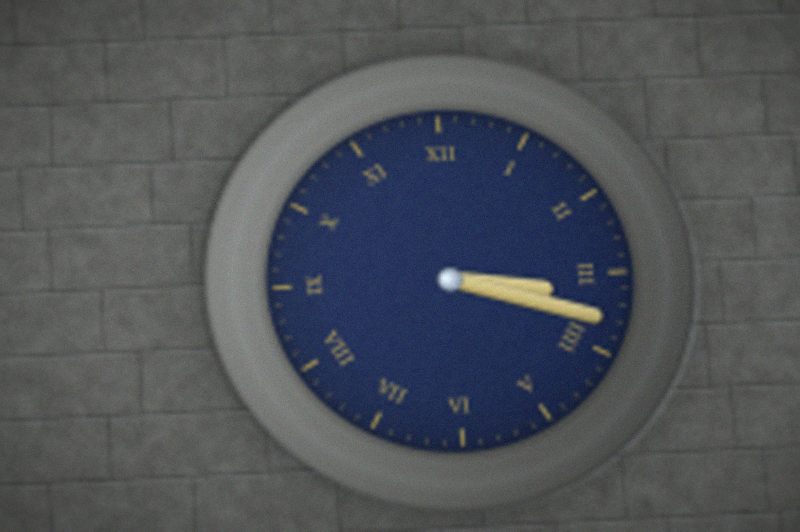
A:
3.18
